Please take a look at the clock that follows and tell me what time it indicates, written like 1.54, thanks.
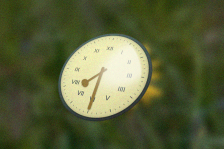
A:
7.30
